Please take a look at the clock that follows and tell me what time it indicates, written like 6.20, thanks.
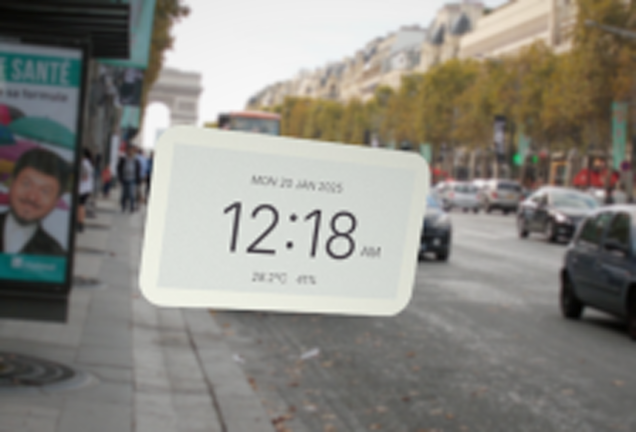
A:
12.18
